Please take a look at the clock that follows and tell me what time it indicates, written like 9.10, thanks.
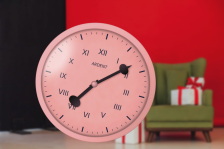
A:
7.08
